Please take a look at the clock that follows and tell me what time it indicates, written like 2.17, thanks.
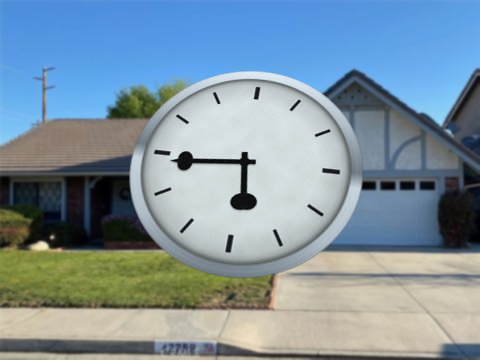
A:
5.44
